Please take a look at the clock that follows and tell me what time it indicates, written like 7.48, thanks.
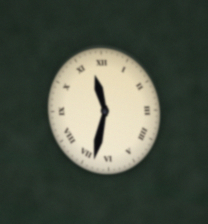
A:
11.33
